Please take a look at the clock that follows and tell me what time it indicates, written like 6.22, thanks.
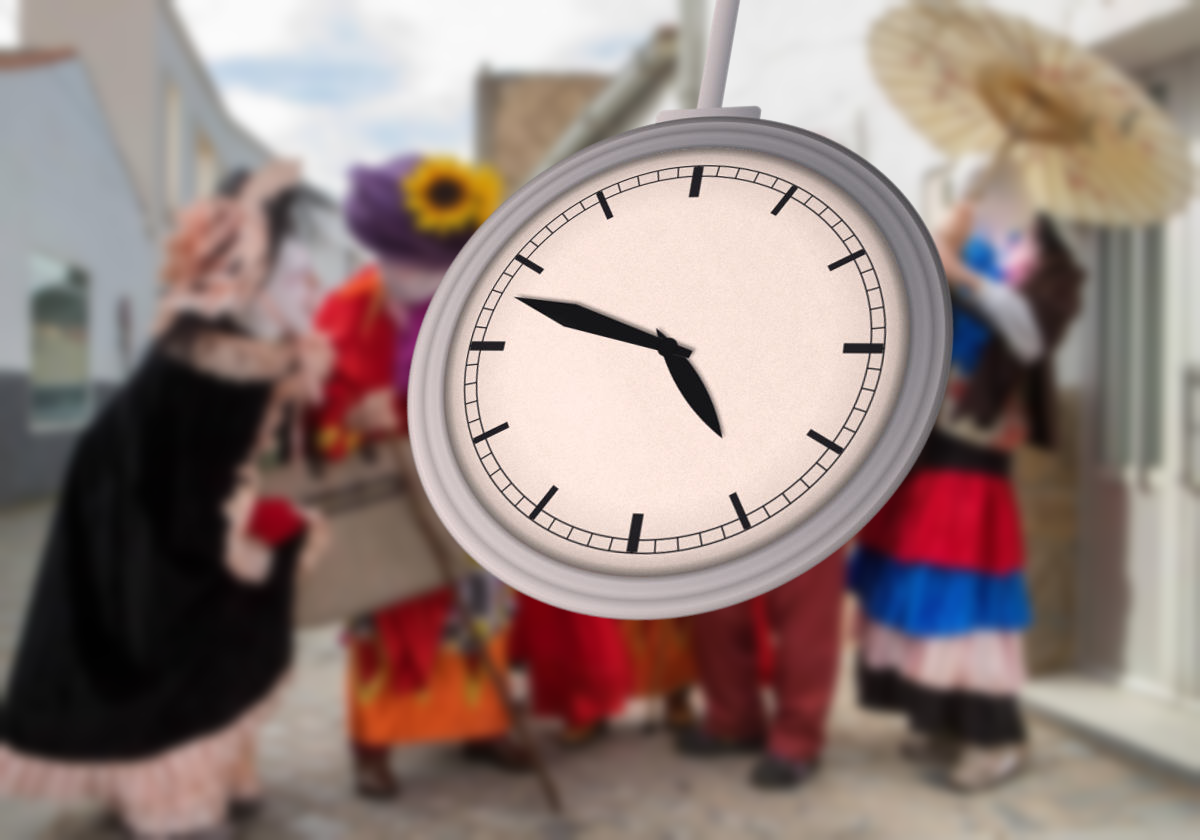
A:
4.48
